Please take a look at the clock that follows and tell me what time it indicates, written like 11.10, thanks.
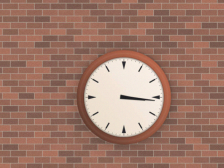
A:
3.16
